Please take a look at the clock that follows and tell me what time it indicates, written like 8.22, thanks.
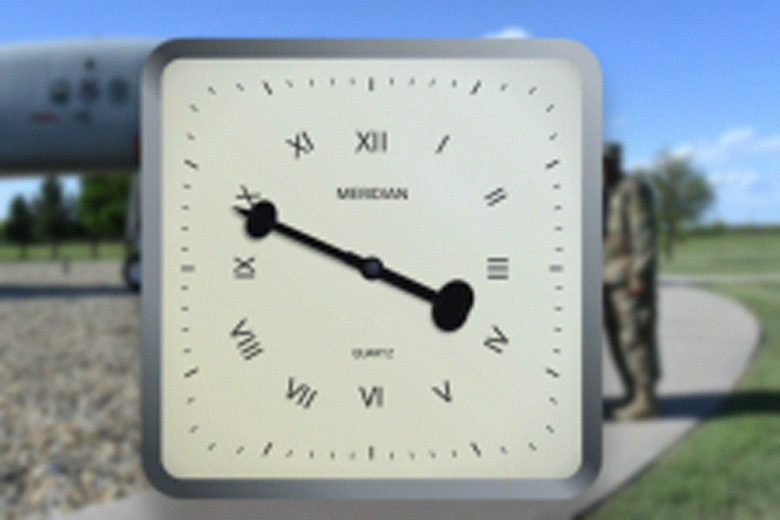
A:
3.49
